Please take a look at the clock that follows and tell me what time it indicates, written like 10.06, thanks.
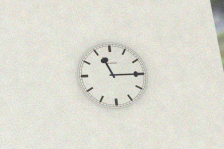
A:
11.15
